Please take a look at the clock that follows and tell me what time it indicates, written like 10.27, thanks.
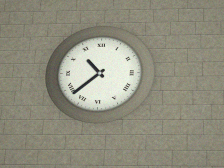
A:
10.38
